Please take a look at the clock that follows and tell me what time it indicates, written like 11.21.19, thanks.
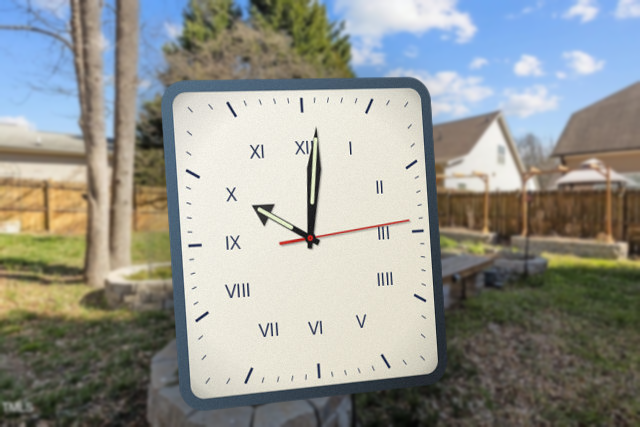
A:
10.01.14
